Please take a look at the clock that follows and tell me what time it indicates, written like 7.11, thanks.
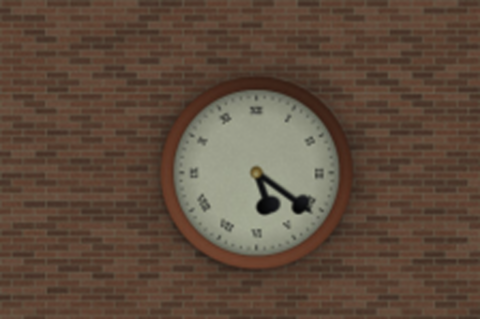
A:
5.21
